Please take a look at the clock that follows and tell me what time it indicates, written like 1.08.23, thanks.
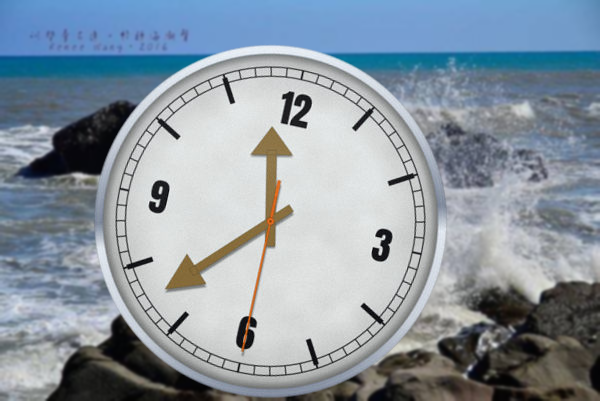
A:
11.37.30
